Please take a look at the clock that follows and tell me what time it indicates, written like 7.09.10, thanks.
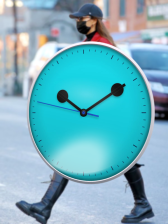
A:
10.09.47
